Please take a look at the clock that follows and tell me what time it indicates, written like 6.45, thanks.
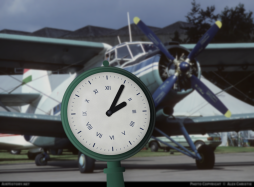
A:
2.05
